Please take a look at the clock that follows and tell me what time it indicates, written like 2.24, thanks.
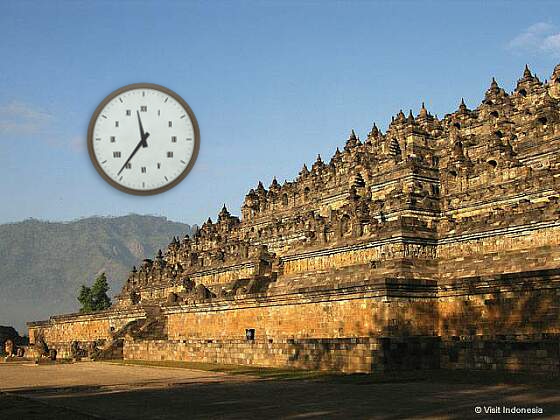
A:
11.36
